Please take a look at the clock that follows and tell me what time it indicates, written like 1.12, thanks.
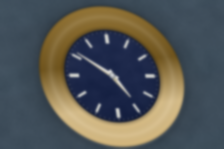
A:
4.51
